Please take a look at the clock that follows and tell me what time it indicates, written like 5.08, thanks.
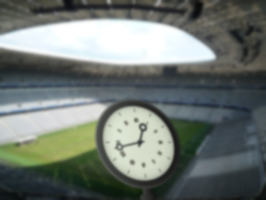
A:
12.43
